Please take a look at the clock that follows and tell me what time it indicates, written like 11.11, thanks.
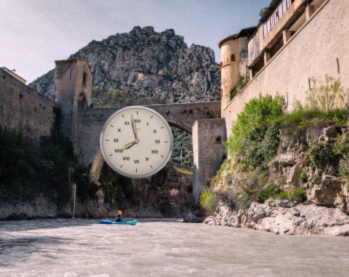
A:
7.58
